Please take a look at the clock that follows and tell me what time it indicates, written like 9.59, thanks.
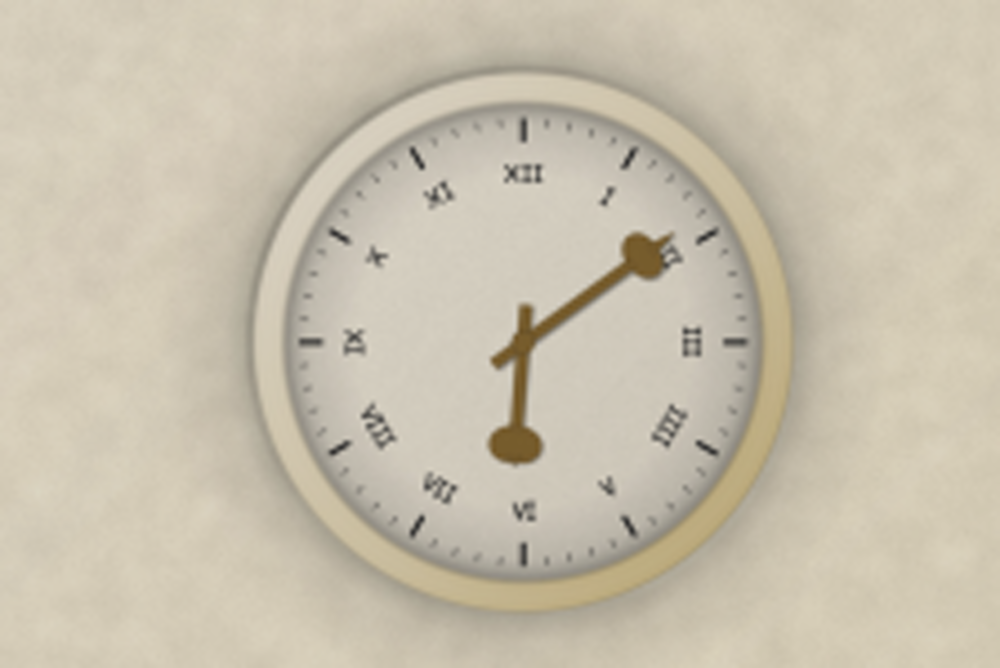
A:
6.09
